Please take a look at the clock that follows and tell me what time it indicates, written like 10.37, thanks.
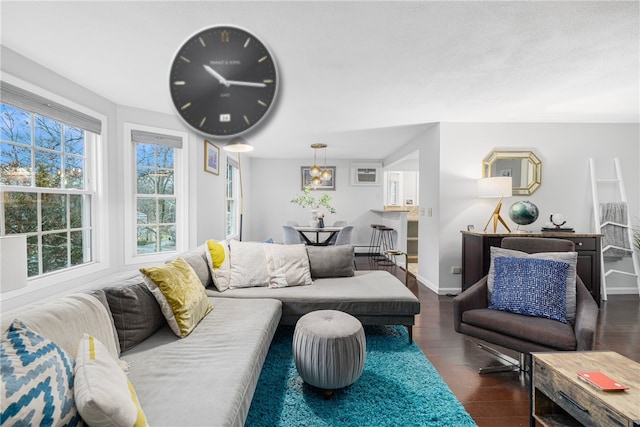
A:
10.16
